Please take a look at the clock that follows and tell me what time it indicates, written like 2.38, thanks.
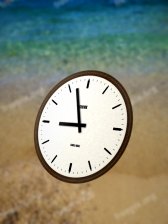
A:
8.57
